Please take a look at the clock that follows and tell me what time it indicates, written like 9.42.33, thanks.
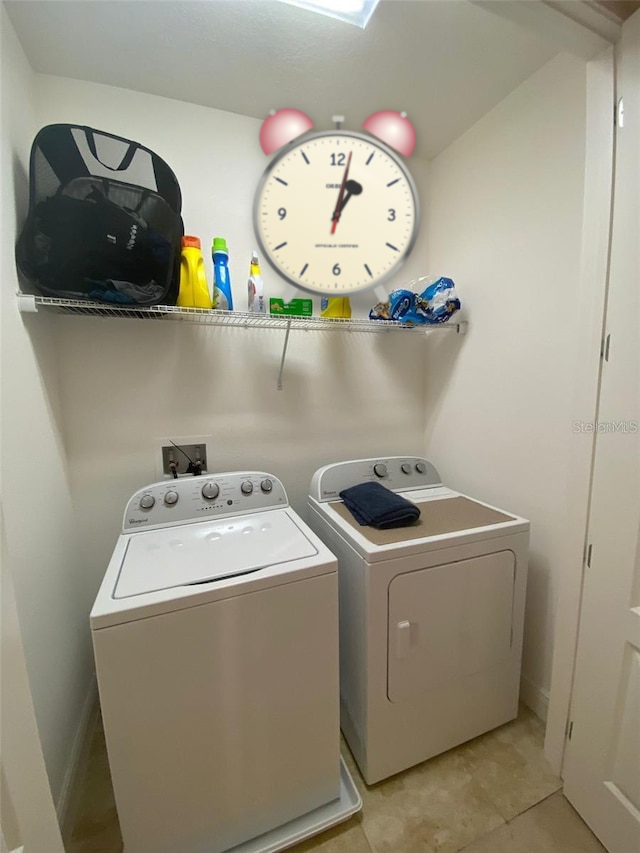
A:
1.02.02
